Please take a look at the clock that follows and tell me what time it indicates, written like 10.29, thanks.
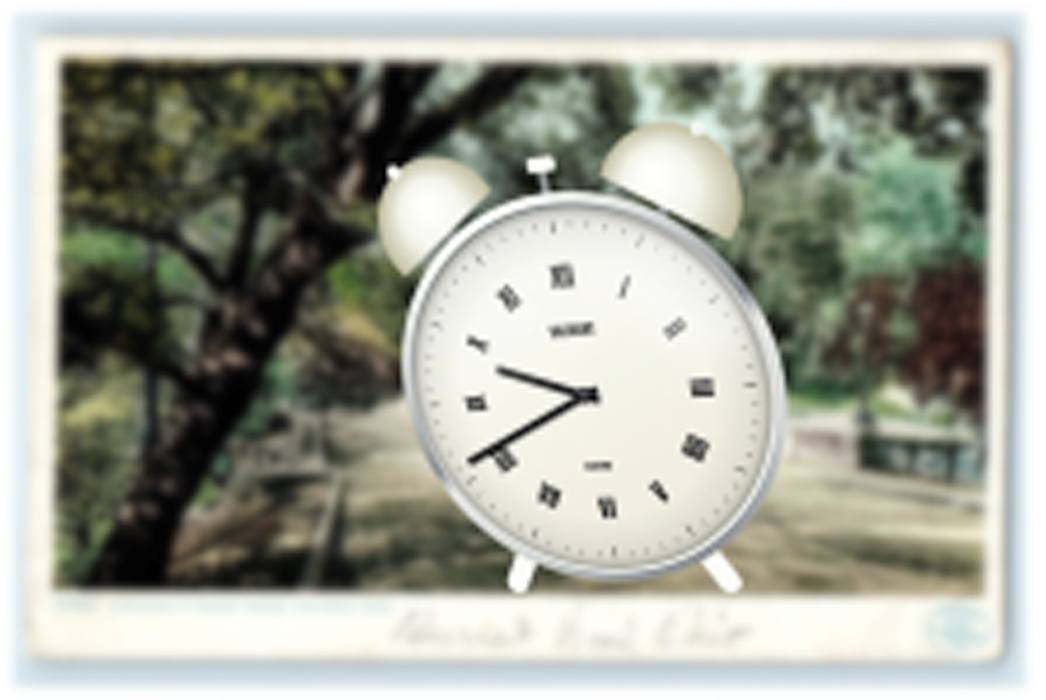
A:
9.41
